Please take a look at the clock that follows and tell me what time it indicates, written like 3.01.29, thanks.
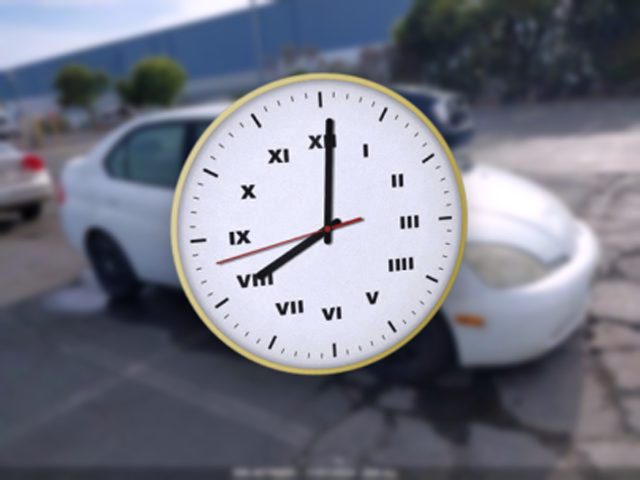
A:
8.00.43
